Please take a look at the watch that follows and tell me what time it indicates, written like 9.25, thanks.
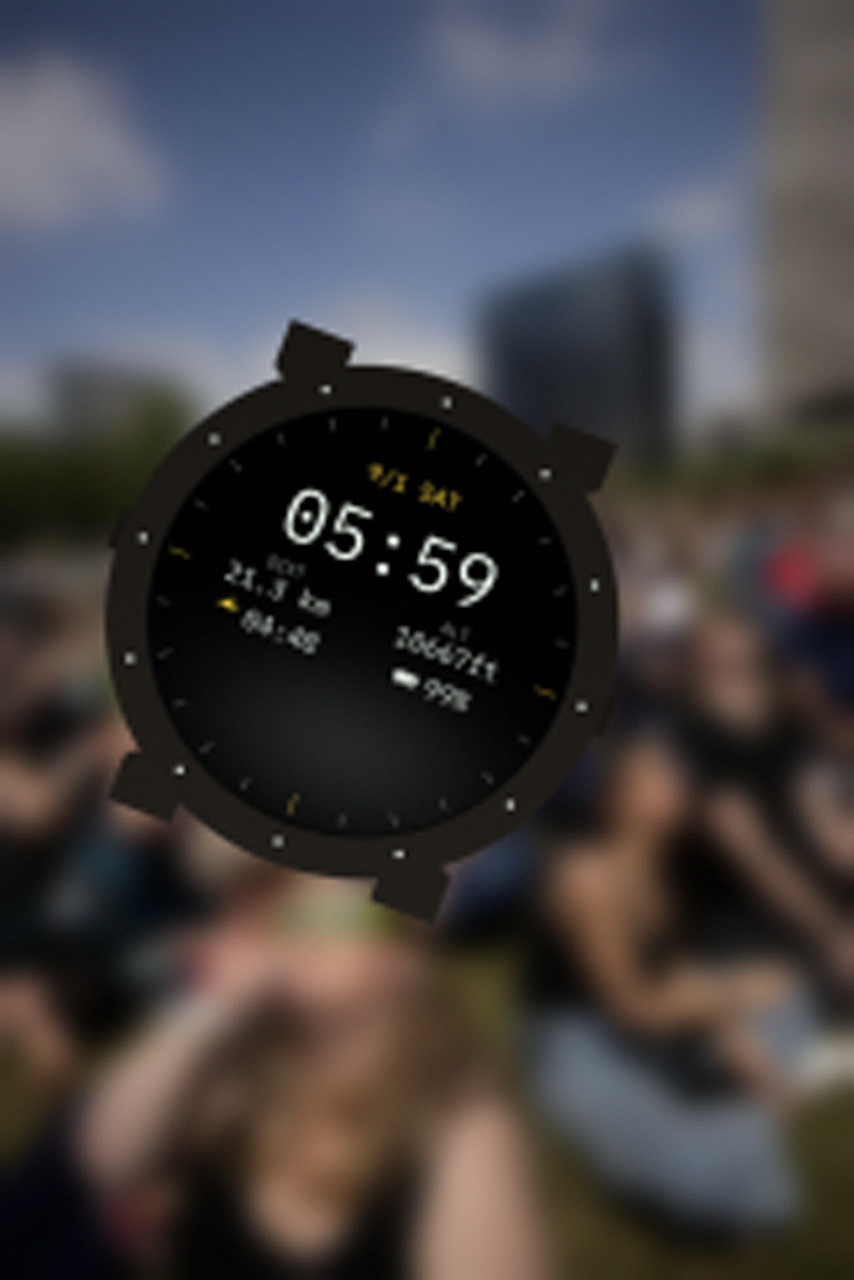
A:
5.59
